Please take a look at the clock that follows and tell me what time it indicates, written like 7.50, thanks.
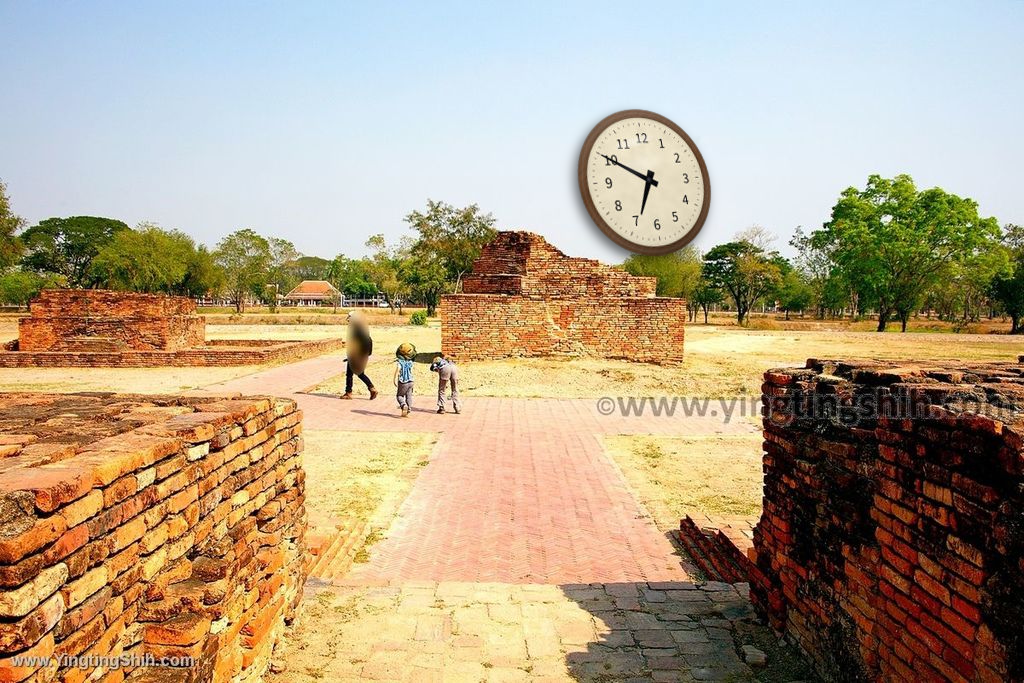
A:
6.50
